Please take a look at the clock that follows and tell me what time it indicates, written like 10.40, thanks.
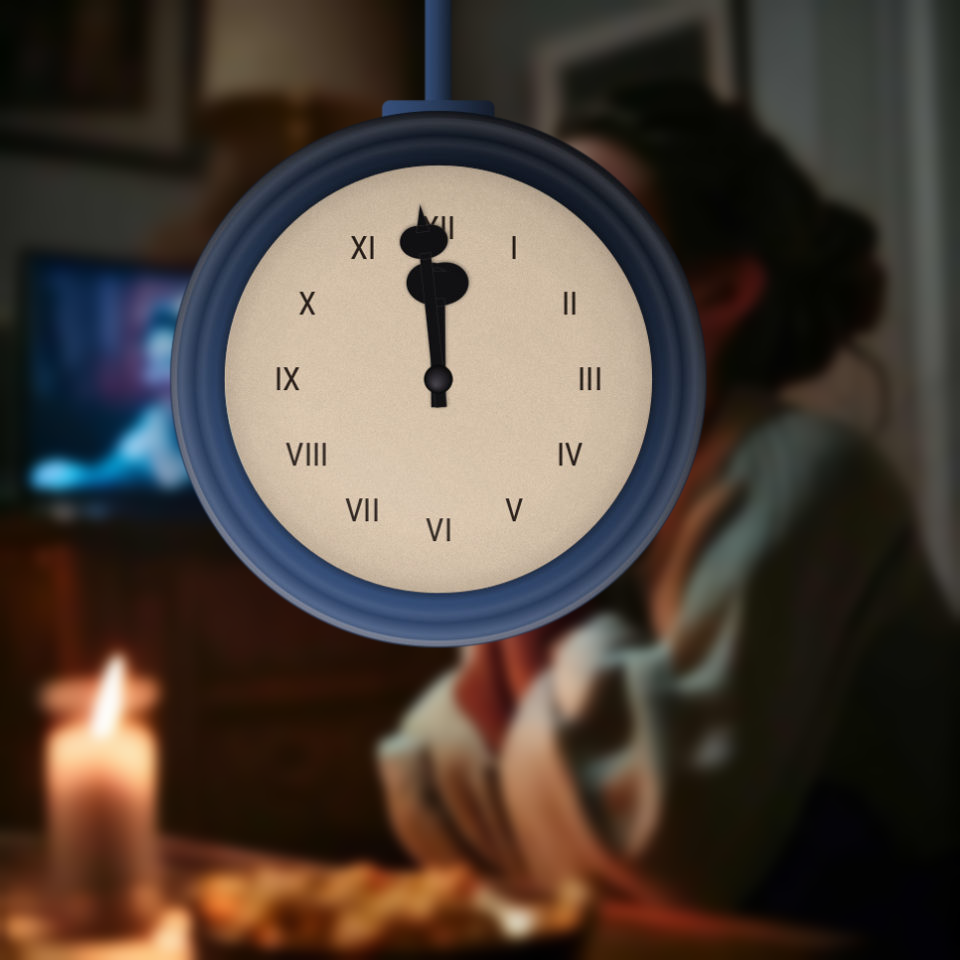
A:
11.59
